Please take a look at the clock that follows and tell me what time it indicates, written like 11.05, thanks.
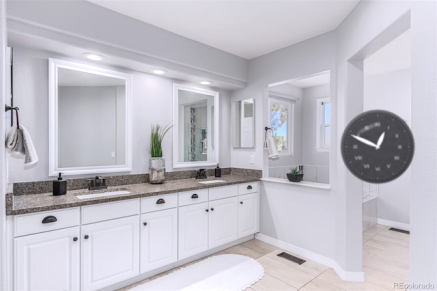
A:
12.49
